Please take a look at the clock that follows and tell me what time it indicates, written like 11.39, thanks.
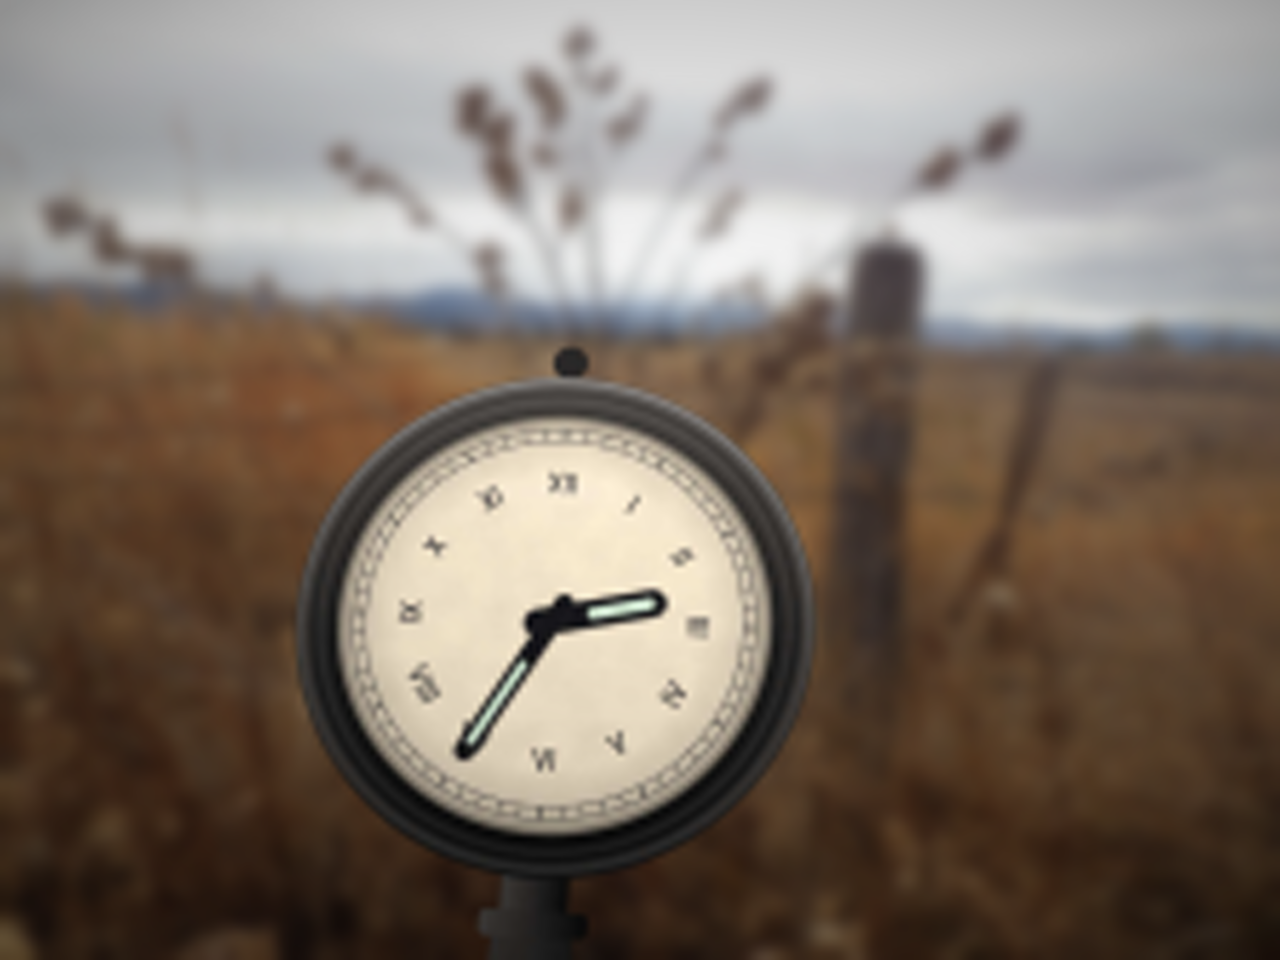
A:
2.35
